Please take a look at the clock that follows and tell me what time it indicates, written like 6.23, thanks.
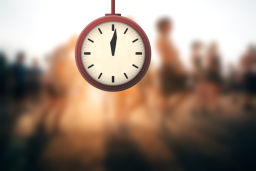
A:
12.01
